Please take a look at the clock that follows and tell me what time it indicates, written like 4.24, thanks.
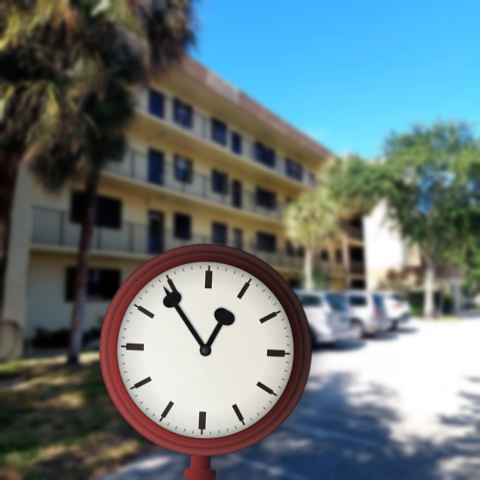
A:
12.54
